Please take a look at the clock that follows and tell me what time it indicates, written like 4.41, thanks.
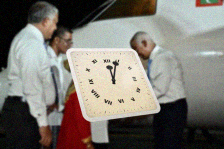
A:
12.04
